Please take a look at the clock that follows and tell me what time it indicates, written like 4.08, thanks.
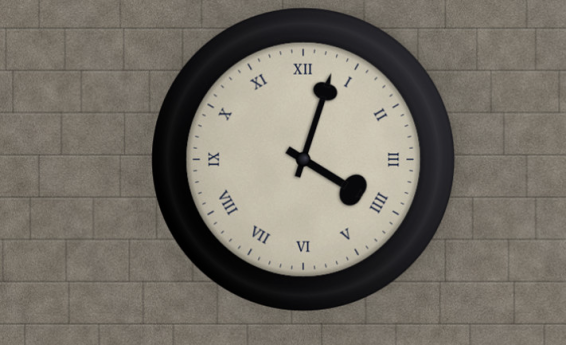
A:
4.03
